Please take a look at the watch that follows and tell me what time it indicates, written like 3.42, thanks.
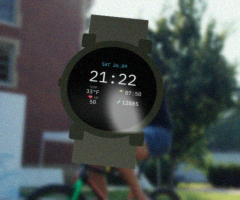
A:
21.22
